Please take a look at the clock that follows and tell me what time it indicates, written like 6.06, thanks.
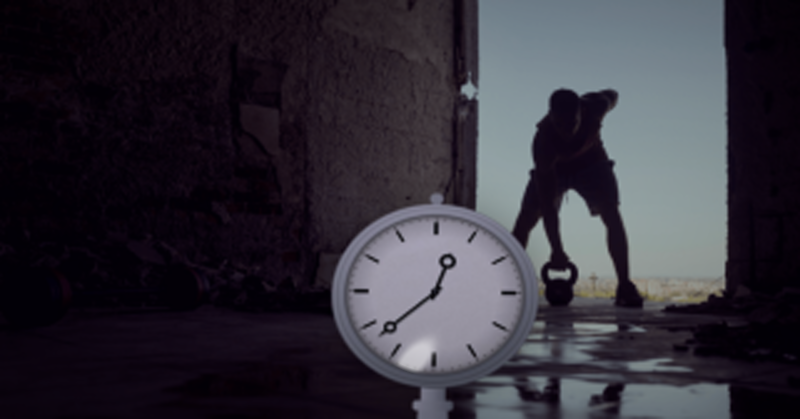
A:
12.38
